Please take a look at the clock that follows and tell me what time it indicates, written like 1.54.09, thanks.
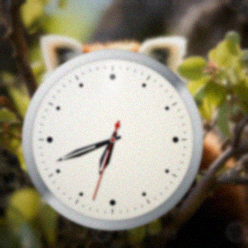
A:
6.41.33
